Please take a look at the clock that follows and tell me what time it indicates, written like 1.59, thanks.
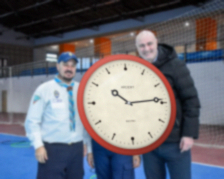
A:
10.14
